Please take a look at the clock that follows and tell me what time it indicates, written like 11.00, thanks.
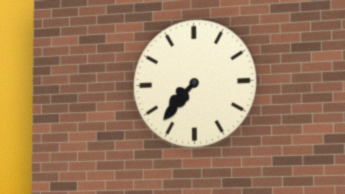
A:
7.37
